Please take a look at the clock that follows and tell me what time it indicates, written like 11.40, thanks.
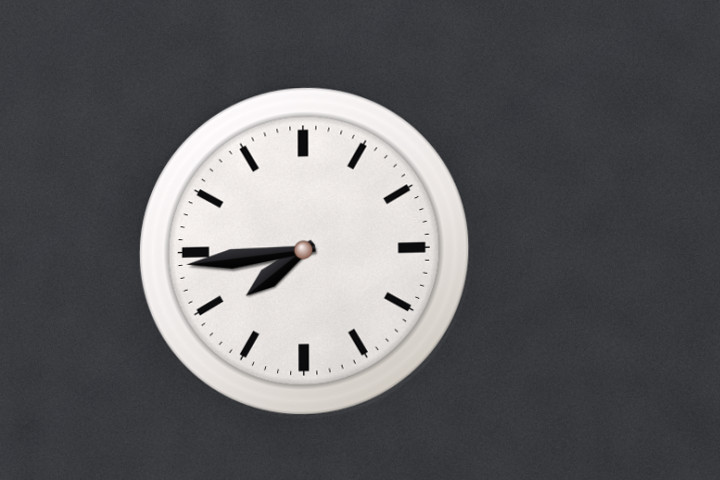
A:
7.44
